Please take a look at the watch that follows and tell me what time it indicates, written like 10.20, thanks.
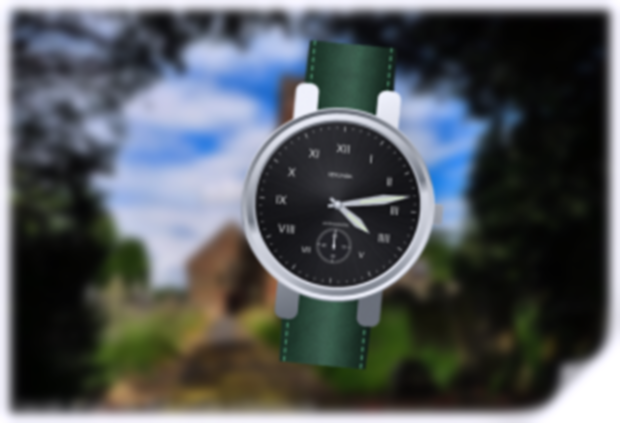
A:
4.13
